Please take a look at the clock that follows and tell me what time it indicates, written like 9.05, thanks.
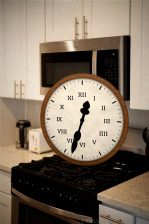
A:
12.33
